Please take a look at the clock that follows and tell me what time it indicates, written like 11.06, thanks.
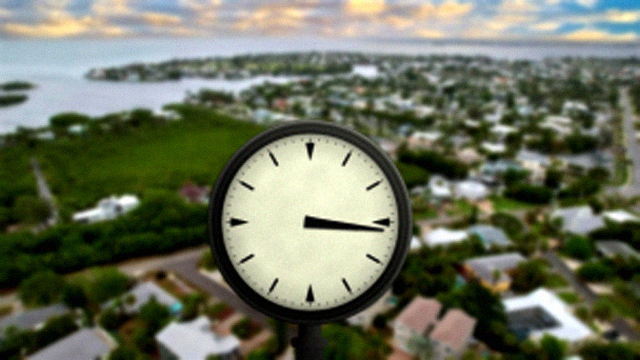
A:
3.16
